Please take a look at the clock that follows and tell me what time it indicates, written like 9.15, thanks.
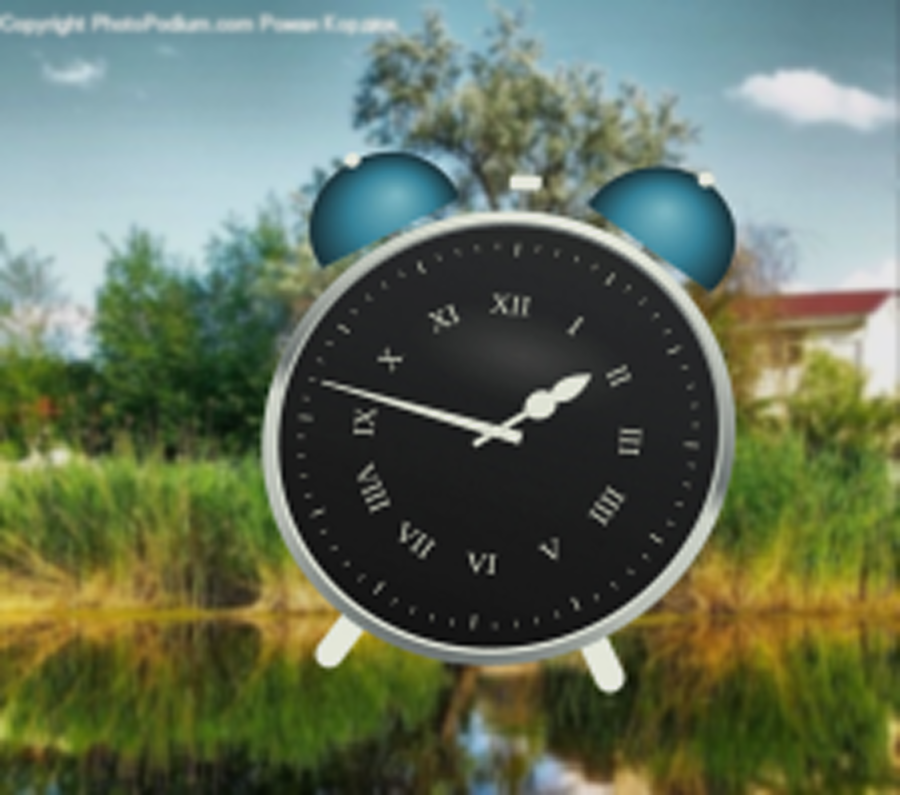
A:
1.47
